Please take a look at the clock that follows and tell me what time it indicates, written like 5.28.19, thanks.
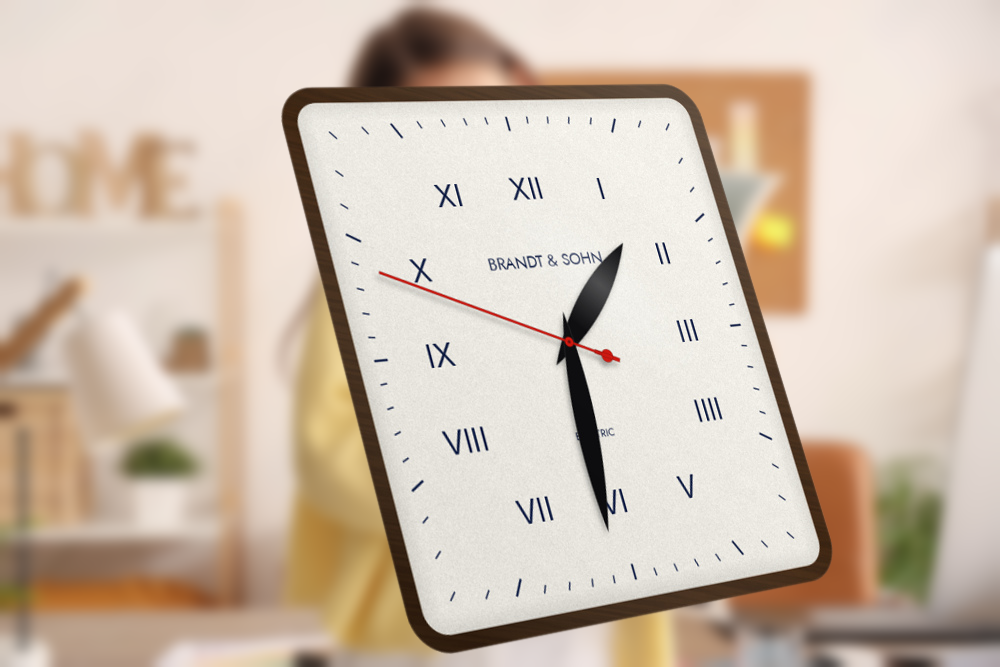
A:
1.30.49
